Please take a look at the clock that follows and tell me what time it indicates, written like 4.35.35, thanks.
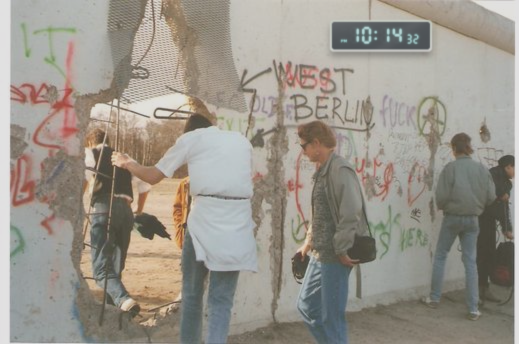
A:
10.14.32
